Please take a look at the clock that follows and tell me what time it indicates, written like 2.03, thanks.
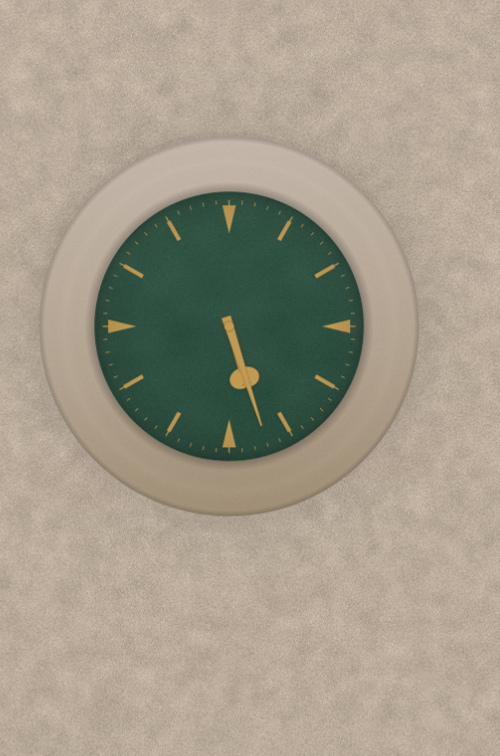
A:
5.27
